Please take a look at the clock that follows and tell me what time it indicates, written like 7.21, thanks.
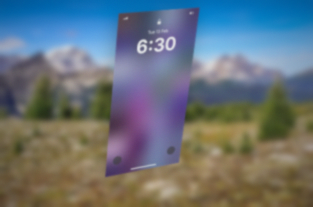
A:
6.30
